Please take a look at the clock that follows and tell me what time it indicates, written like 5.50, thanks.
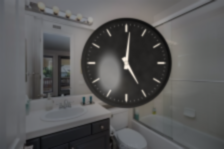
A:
5.01
